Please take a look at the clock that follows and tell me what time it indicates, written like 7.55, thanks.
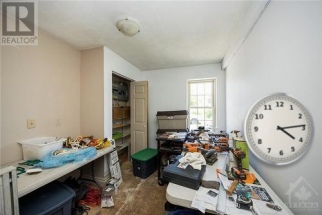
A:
4.14
